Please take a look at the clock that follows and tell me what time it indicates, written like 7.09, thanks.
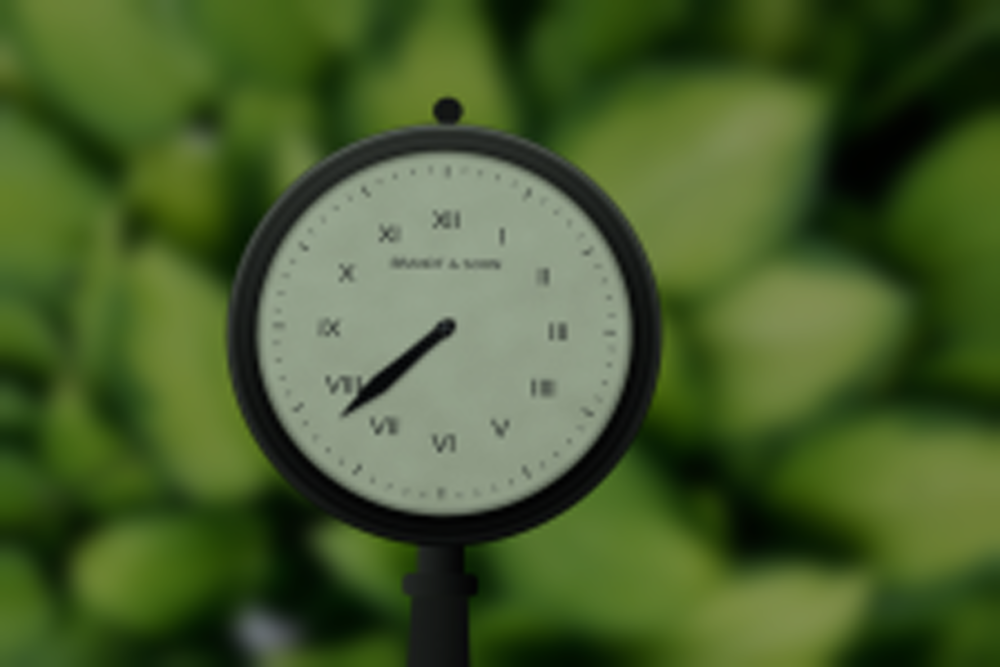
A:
7.38
